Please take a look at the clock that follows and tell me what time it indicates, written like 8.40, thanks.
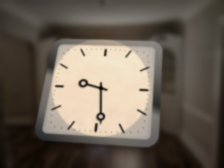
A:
9.29
